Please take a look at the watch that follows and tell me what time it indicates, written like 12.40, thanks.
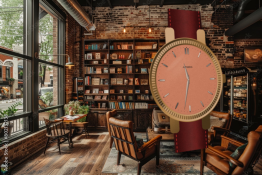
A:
11.32
